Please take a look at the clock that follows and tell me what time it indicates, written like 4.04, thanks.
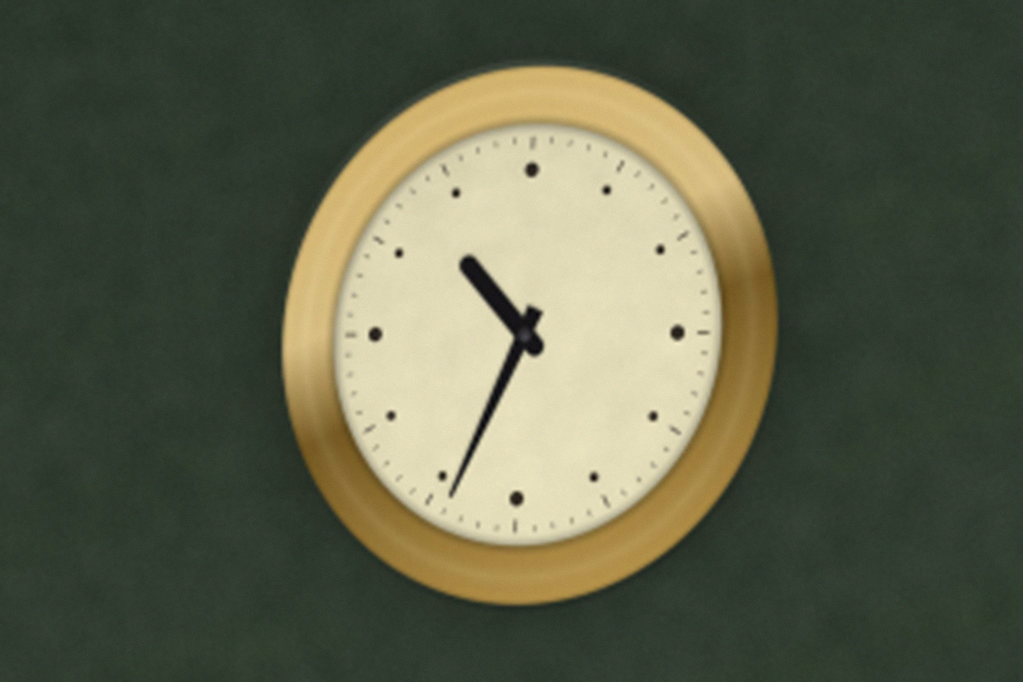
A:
10.34
